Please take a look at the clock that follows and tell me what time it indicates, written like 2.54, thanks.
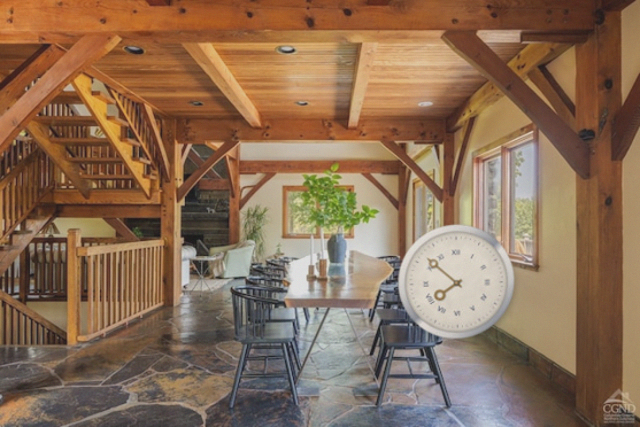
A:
7.52
